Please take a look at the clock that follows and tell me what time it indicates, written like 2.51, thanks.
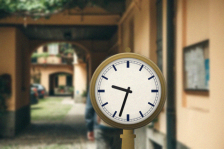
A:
9.33
